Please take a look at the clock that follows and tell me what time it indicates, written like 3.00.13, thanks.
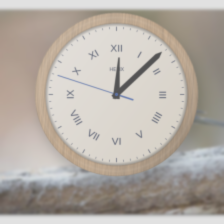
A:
12.07.48
